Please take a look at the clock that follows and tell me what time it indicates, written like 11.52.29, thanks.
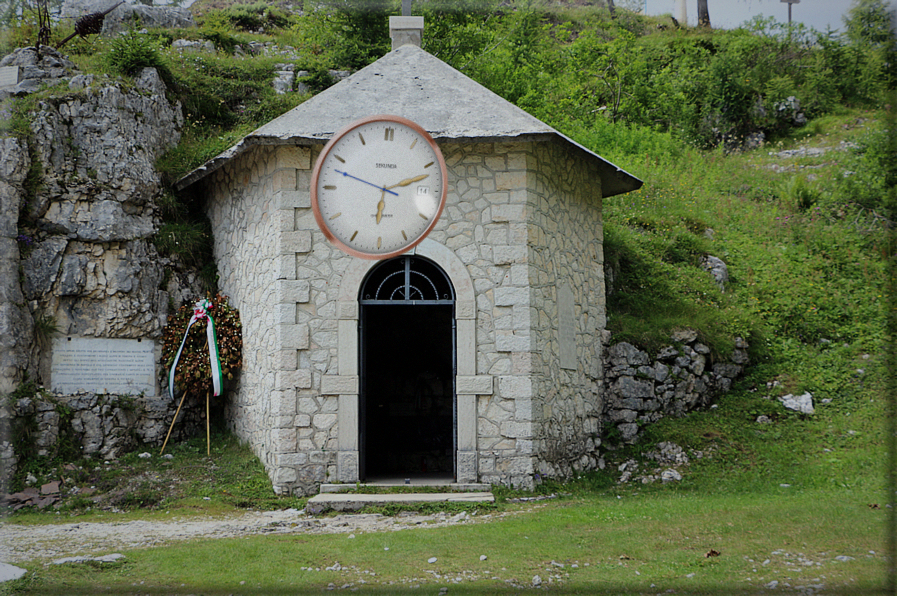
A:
6.11.48
